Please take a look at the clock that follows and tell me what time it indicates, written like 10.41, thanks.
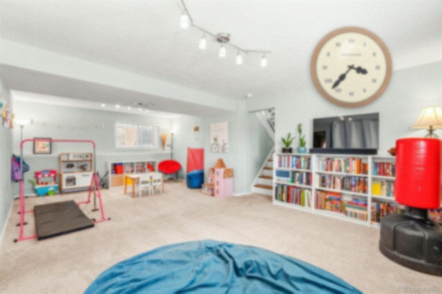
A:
3.37
